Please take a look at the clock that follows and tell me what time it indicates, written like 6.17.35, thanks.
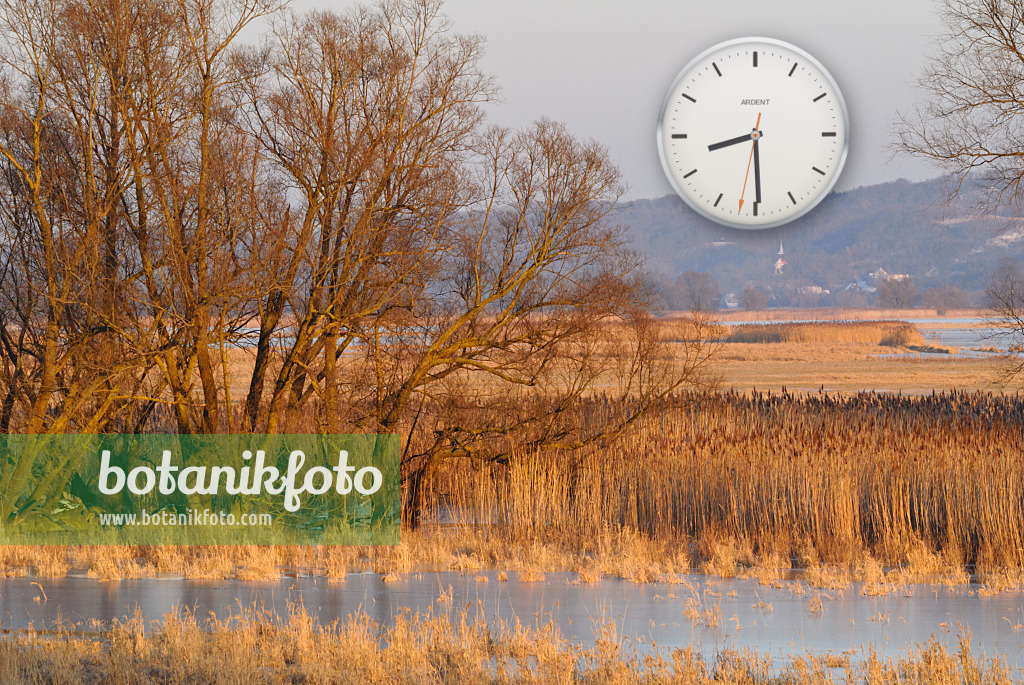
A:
8.29.32
